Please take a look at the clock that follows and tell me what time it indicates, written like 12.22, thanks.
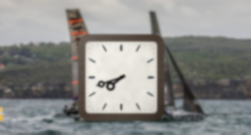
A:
7.42
